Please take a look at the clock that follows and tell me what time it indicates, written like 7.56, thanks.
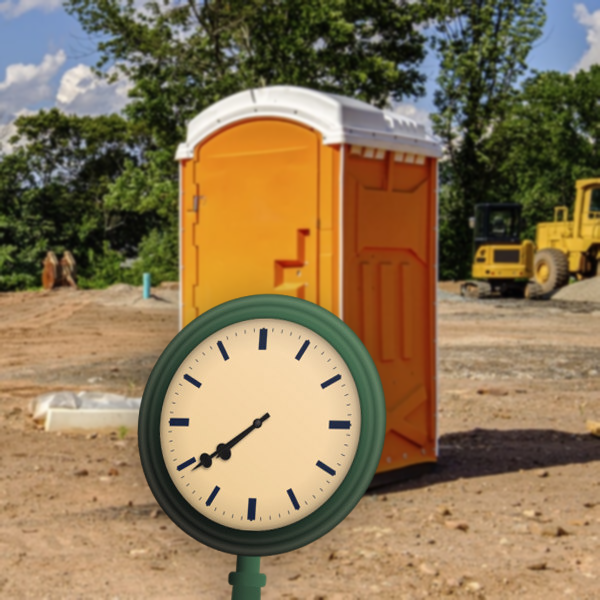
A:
7.39
